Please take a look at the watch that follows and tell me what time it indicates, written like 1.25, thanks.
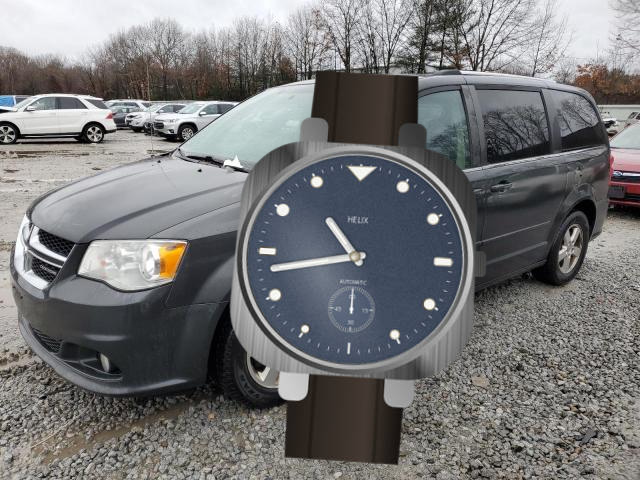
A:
10.43
